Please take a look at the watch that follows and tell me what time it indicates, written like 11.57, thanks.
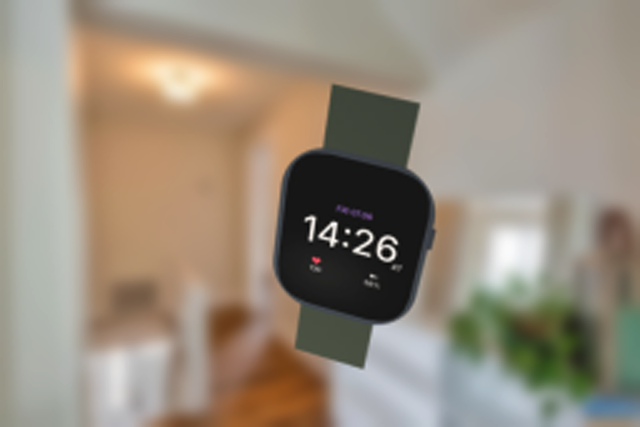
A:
14.26
